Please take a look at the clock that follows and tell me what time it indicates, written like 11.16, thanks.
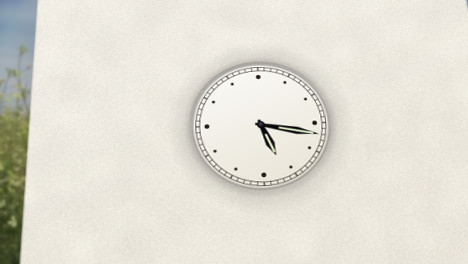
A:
5.17
